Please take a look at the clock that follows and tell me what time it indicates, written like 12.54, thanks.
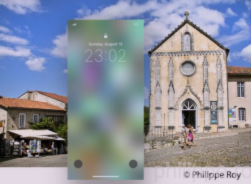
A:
23.02
